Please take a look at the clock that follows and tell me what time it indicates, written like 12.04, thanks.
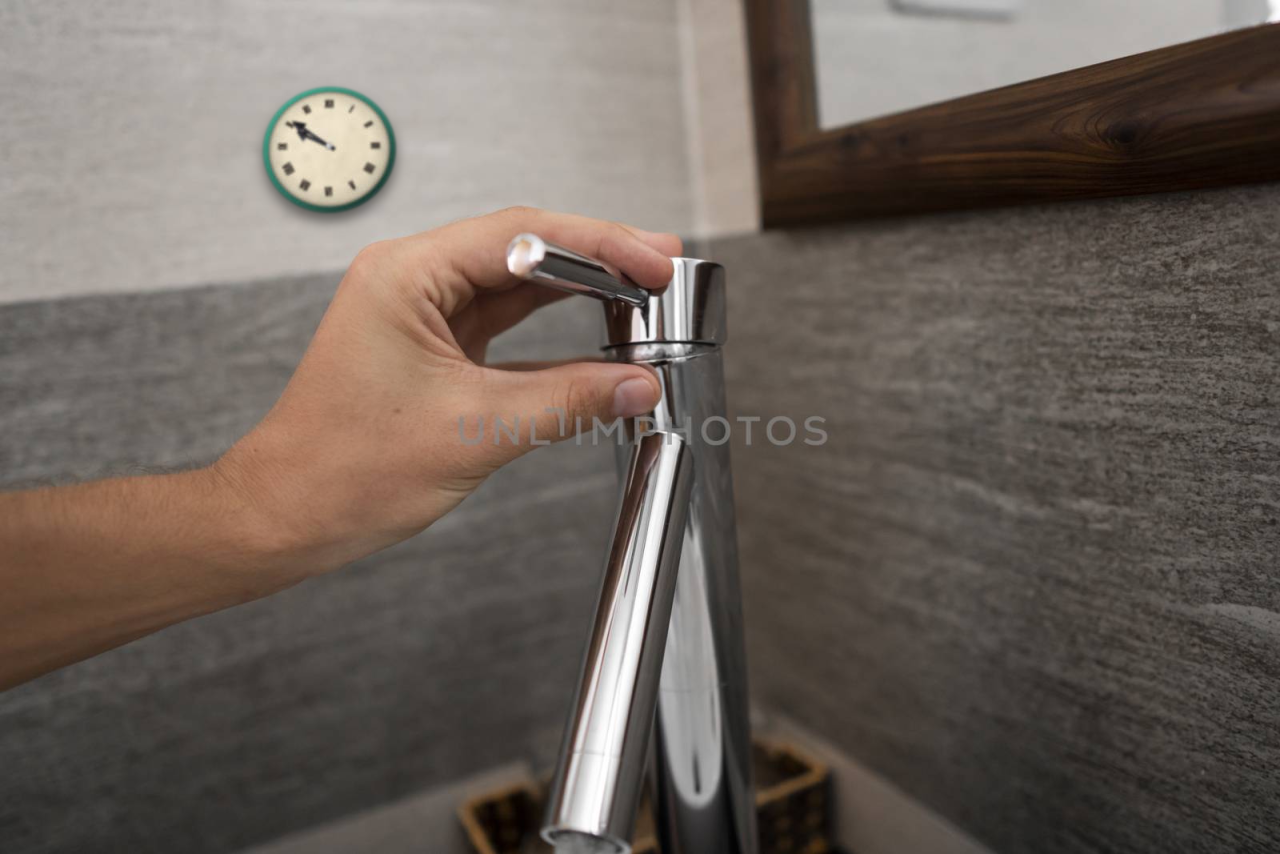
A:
9.51
